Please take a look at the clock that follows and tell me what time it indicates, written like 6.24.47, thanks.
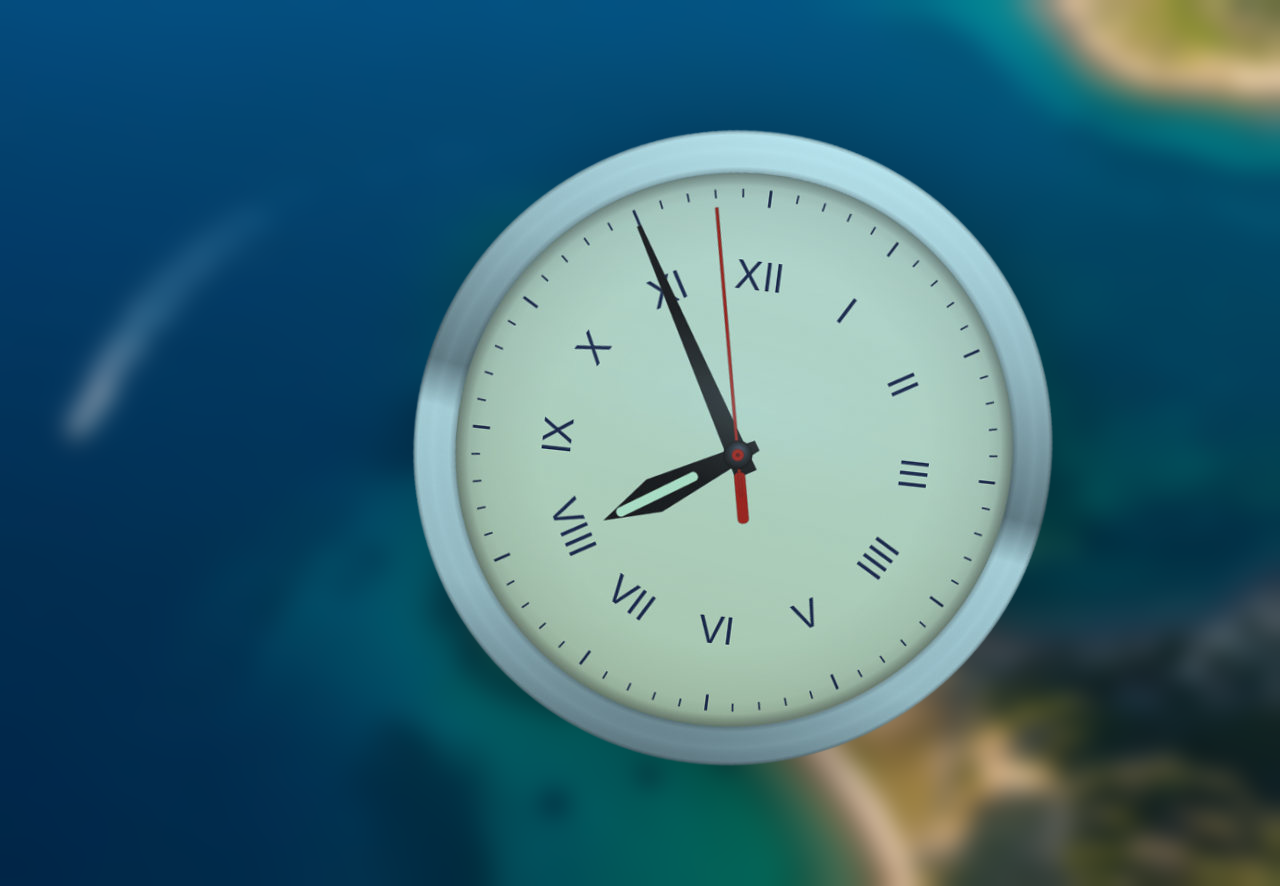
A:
7.54.58
